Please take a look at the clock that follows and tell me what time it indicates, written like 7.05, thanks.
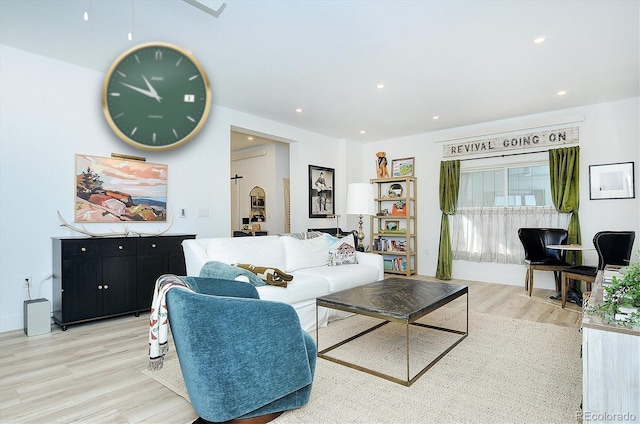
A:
10.48
